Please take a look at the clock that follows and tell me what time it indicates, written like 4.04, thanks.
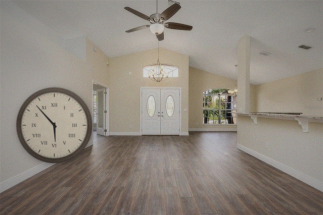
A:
5.53
